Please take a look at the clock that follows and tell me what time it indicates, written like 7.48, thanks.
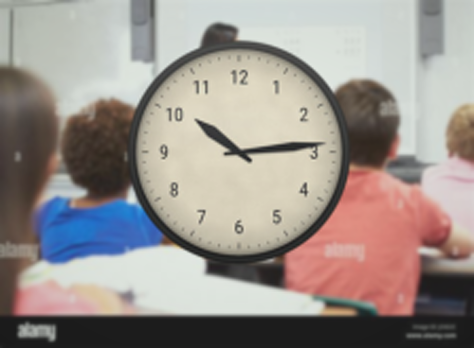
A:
10.14
